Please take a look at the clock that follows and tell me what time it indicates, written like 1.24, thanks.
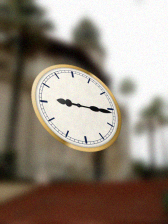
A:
9.16
